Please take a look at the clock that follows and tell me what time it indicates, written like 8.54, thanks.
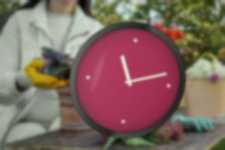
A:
11.12
